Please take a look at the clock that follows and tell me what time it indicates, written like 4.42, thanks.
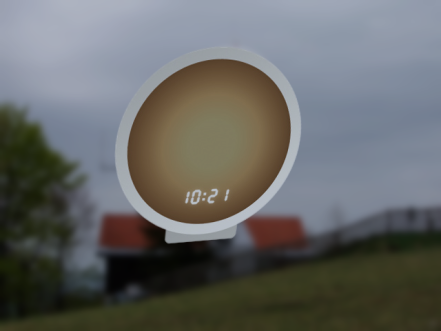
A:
10.21
